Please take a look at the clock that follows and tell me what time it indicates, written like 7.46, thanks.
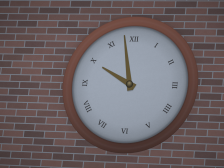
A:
9.58
